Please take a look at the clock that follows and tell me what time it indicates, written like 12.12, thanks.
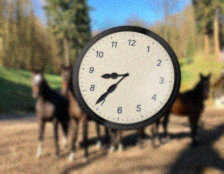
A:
8.36
